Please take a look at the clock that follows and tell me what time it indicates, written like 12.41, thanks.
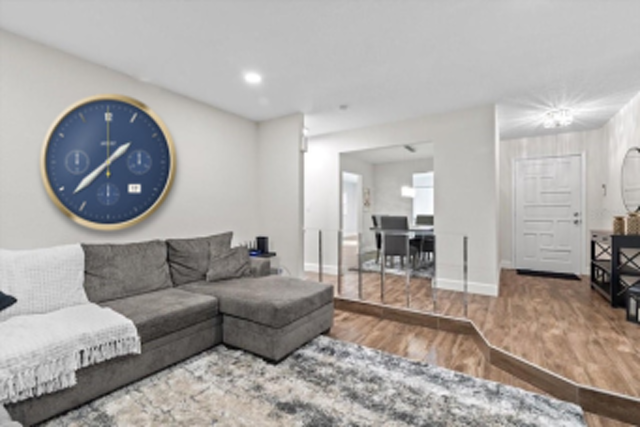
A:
1.38
